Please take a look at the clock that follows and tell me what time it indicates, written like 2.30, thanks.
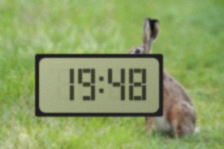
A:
19.48
